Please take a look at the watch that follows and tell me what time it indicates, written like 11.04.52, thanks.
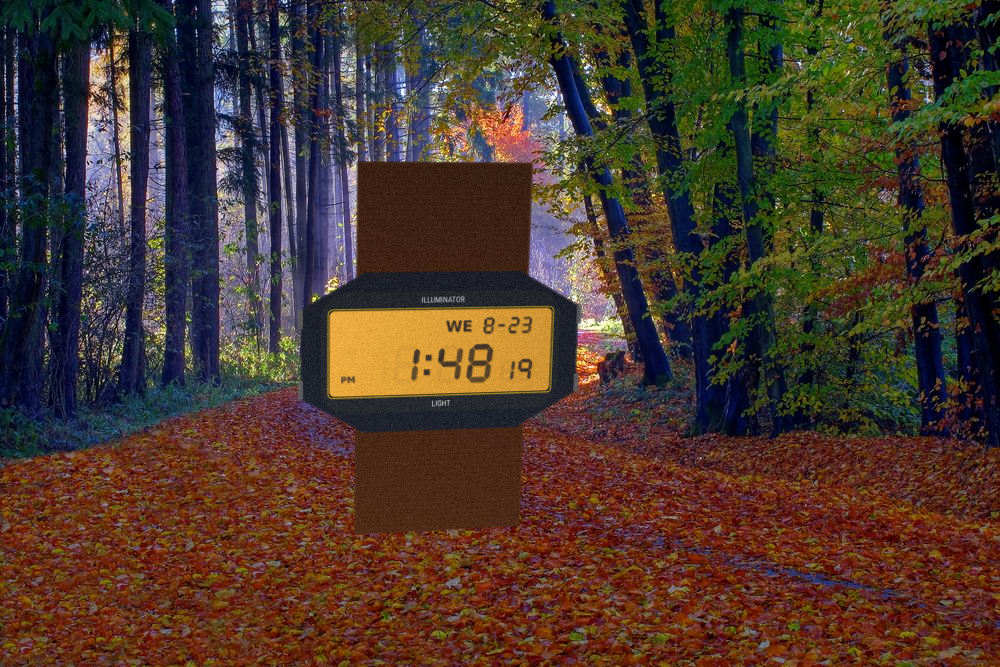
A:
1.48.19
